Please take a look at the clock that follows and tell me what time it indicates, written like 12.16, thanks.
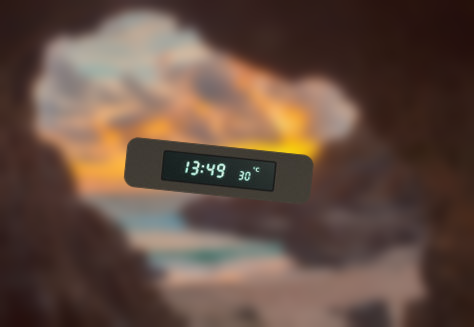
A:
13.49
